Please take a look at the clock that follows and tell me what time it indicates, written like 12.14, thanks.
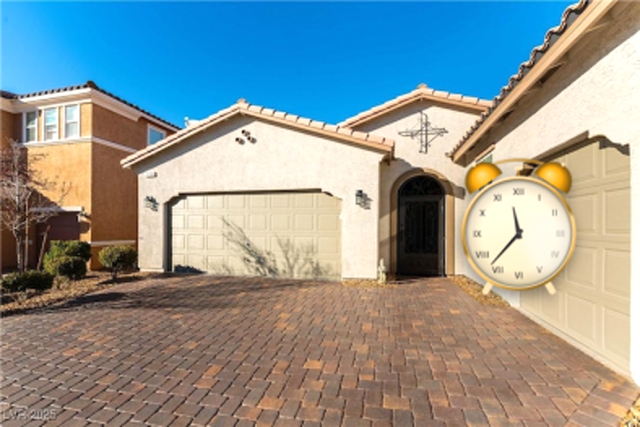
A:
11.37
